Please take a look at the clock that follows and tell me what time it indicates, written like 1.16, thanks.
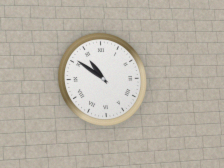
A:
10.51
